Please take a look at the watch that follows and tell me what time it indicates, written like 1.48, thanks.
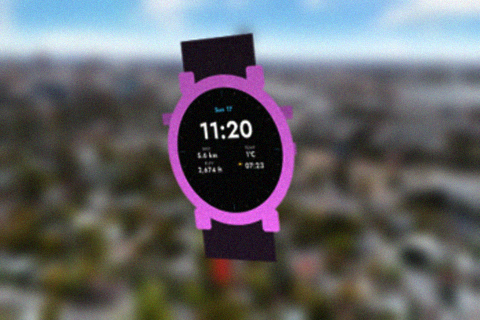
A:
11.20
